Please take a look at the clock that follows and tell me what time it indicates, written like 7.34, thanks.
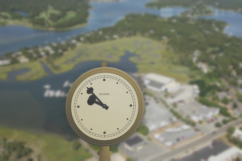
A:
9.53
